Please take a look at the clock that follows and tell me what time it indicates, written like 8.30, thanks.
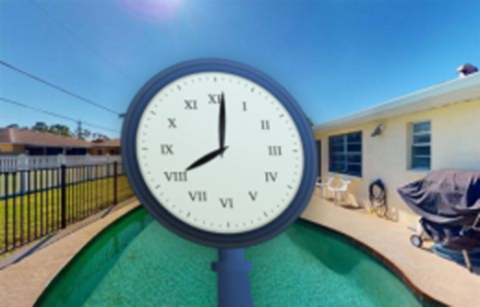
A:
8.01
